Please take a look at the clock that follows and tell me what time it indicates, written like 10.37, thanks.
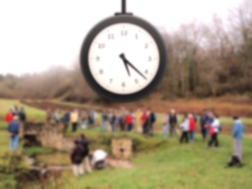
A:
5.22
